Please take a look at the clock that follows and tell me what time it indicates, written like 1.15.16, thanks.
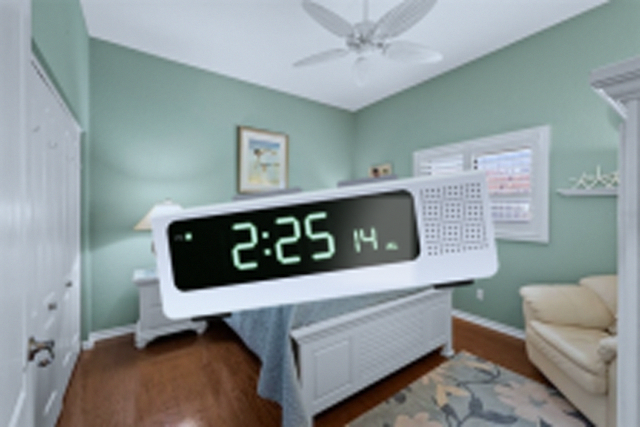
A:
2.25.14
